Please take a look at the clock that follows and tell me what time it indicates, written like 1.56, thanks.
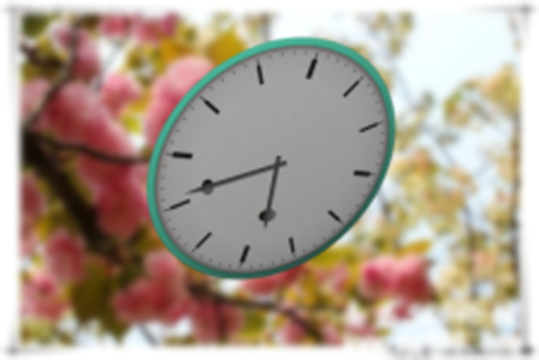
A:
5.41
